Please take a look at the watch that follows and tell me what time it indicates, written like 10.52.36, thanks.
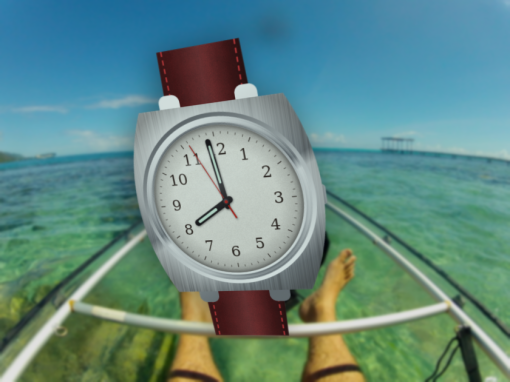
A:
7.58.56
